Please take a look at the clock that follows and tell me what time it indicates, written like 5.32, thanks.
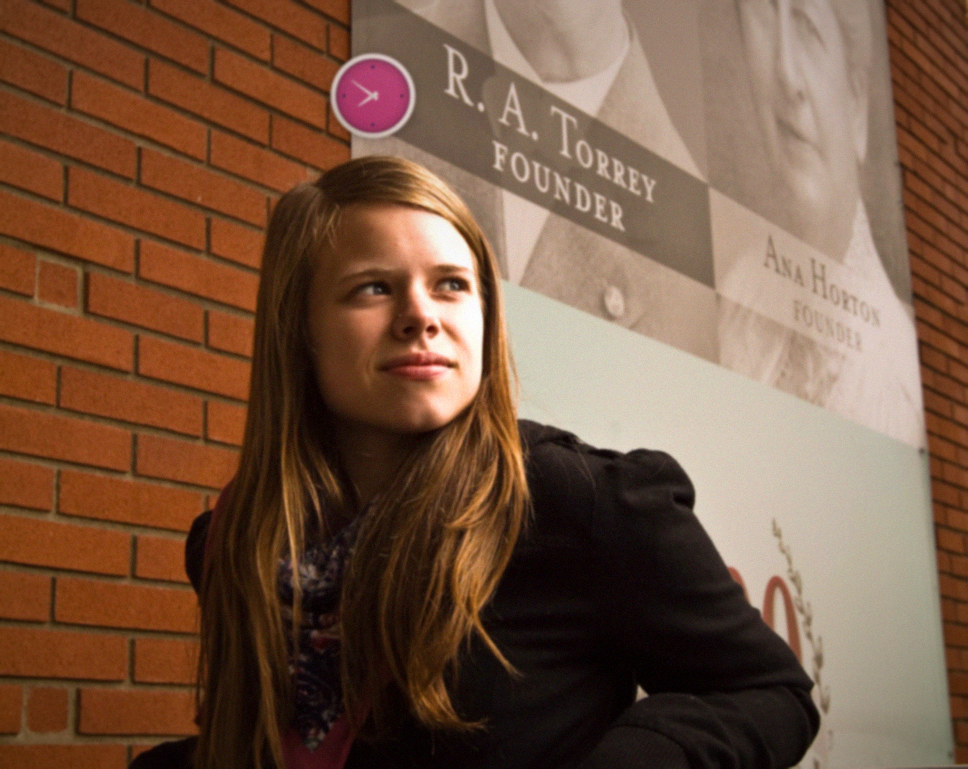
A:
7.51
